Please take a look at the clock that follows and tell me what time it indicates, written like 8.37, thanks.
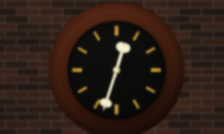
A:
12.33
